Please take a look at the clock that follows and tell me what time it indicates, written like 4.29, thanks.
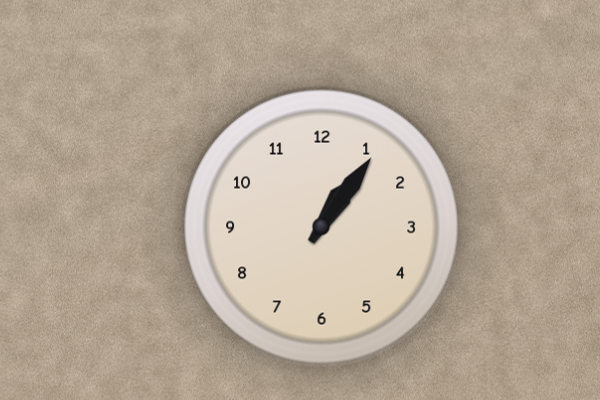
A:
1.06
